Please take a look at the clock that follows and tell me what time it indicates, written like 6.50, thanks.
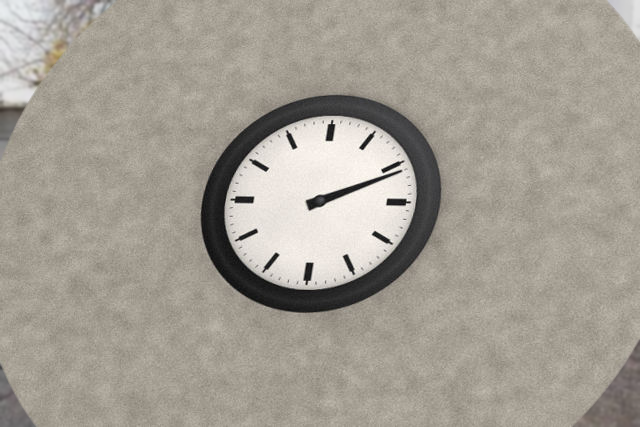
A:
2.11
